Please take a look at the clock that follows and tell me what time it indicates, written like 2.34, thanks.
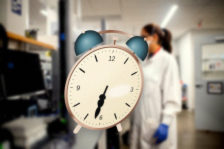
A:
6.32
